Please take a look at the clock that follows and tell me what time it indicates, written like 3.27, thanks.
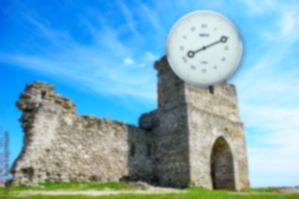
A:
8.11
